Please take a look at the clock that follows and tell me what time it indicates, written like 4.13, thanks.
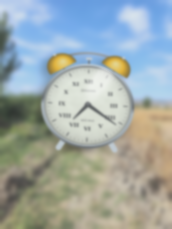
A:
7.21
